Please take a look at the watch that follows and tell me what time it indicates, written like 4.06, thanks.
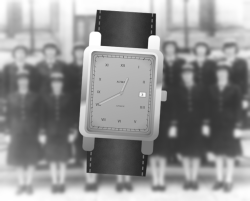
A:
12.40
